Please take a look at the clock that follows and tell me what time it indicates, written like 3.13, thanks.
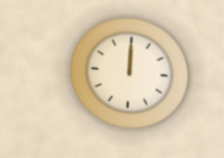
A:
12.00
